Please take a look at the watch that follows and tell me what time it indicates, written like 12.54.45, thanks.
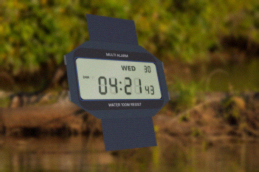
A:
4.21.43
